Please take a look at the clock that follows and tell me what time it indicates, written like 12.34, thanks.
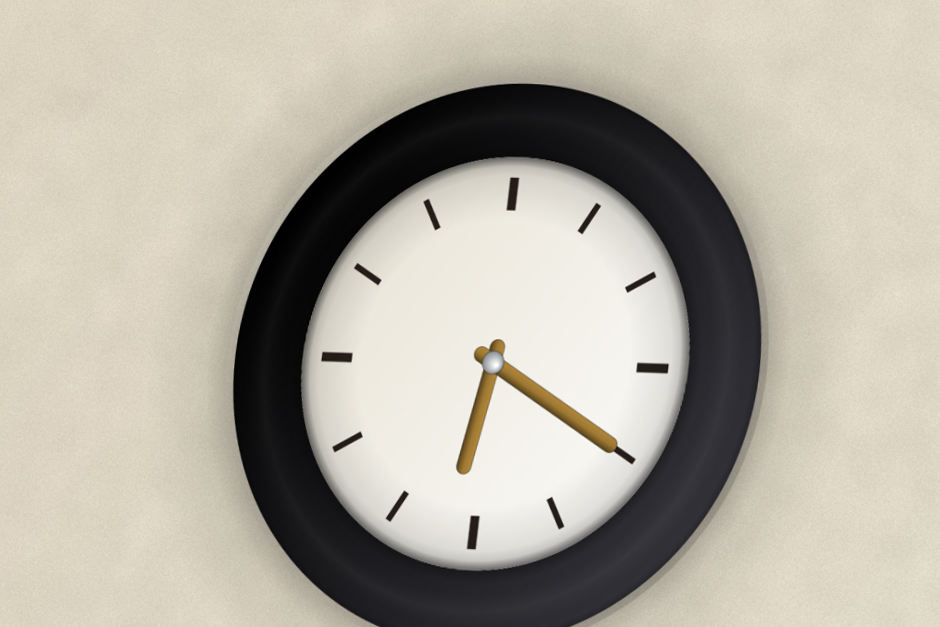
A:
6.20
